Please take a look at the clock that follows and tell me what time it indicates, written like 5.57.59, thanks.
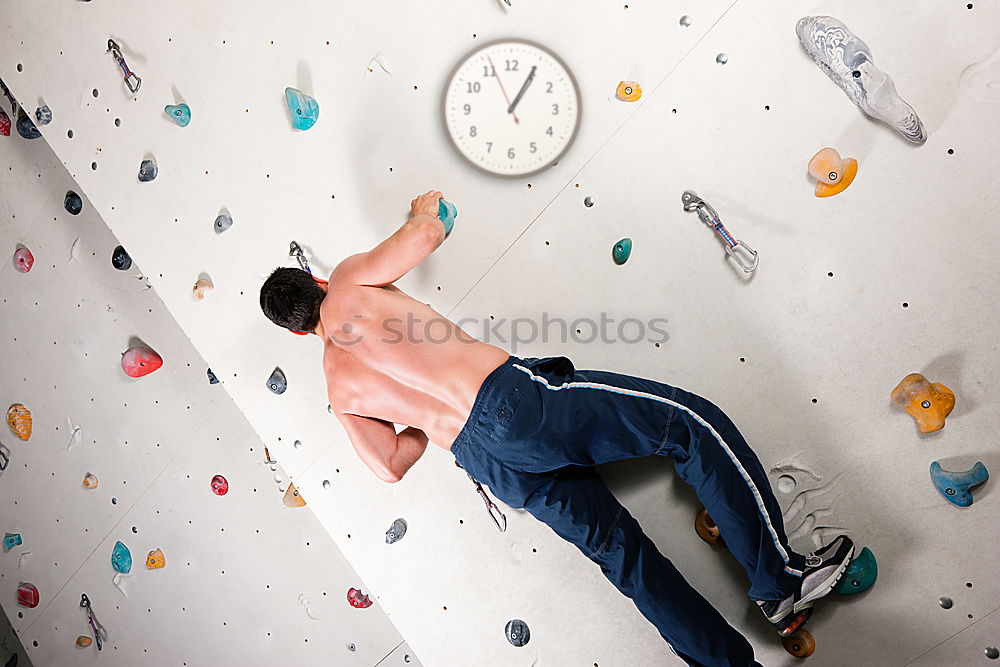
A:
1.04.56
